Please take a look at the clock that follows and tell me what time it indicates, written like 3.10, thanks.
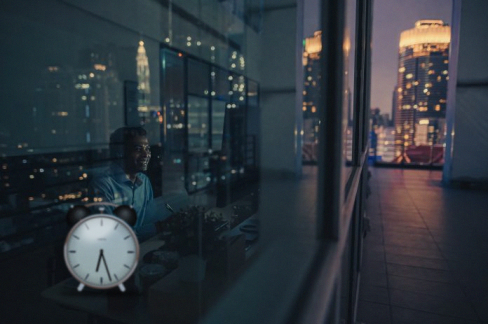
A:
6.27
